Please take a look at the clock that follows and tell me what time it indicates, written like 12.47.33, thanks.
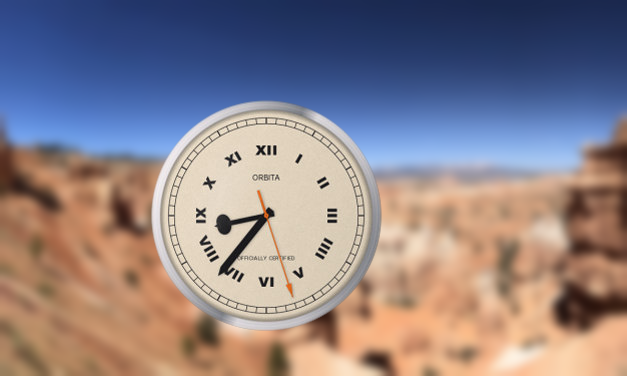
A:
8.36.27
